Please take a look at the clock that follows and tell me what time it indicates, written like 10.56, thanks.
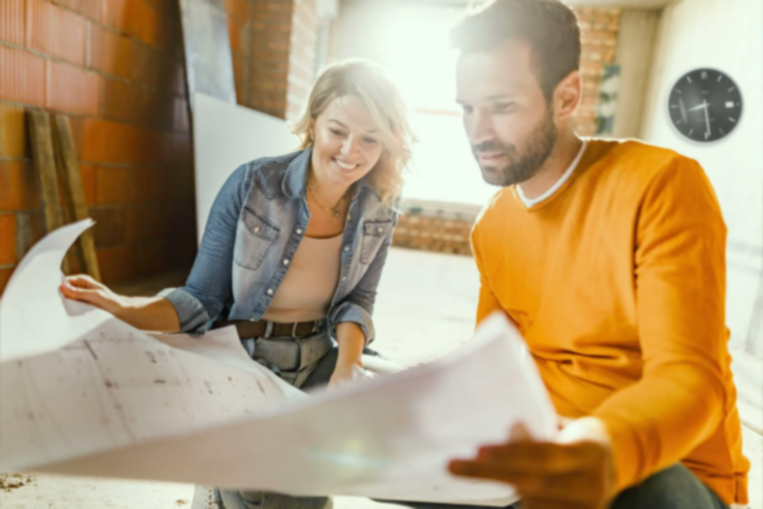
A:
8.29
